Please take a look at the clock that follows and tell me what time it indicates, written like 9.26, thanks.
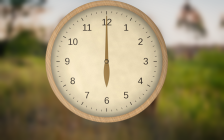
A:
6.00
